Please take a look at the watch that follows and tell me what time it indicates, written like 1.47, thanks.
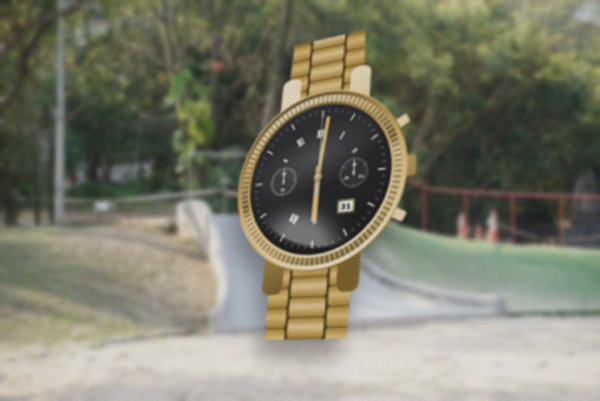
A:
6.01
